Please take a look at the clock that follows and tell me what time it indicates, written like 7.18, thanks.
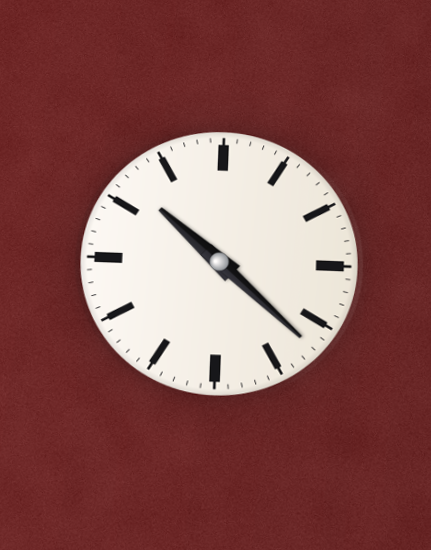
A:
10.22
